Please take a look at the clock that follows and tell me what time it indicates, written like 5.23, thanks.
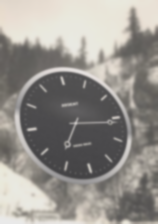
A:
7.16
